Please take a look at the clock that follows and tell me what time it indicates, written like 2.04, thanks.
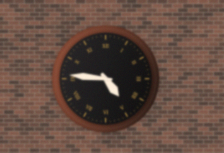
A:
4.46
